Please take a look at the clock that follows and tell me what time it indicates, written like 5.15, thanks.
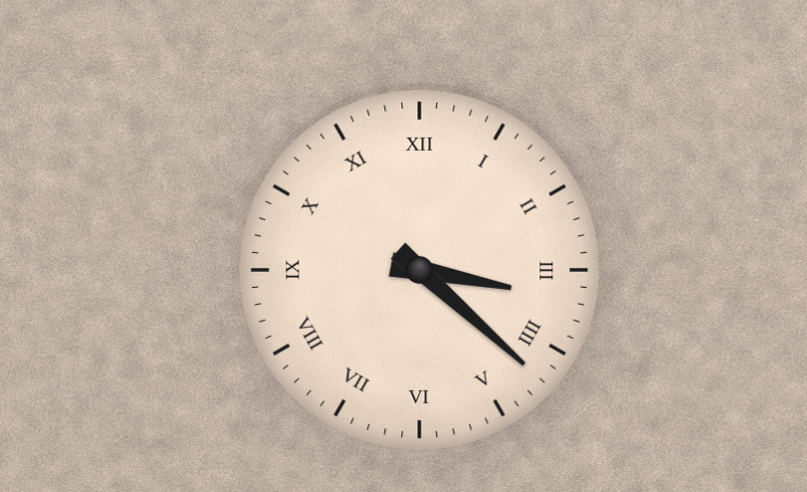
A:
3.22
